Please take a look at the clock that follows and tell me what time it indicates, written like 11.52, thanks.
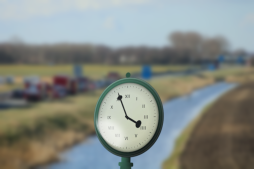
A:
3.56
